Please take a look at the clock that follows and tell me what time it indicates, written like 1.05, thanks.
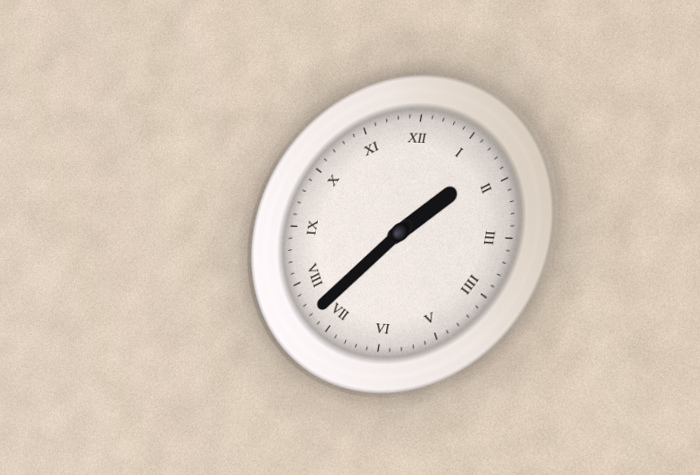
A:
1.37
